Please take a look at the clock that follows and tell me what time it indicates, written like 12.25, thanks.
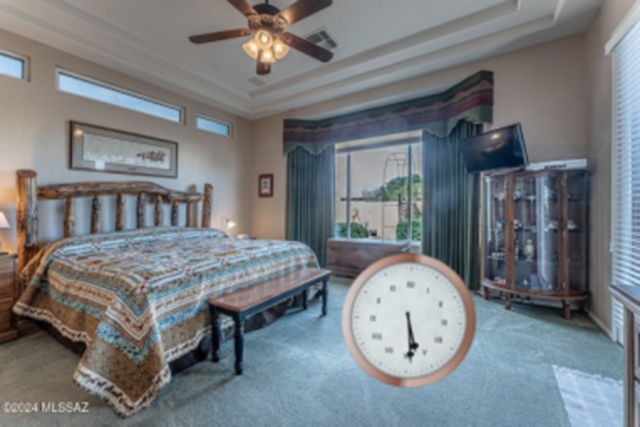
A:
5.29
